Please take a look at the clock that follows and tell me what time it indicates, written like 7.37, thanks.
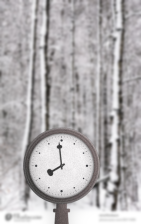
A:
7.59
